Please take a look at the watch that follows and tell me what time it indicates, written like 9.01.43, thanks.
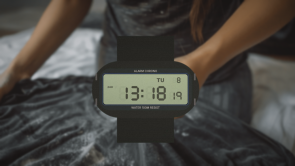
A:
13.18.19
